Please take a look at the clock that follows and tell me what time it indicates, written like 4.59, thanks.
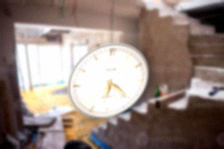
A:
6.22
